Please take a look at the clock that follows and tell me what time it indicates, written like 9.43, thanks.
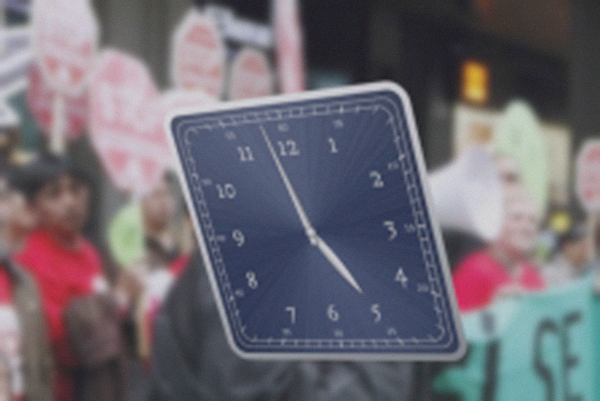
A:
4.58
